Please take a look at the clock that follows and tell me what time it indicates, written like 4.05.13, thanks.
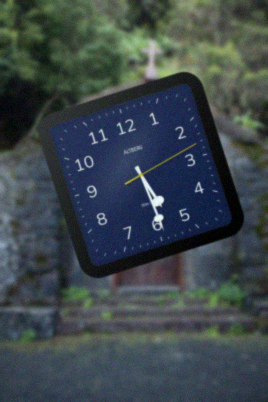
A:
5.29.13
